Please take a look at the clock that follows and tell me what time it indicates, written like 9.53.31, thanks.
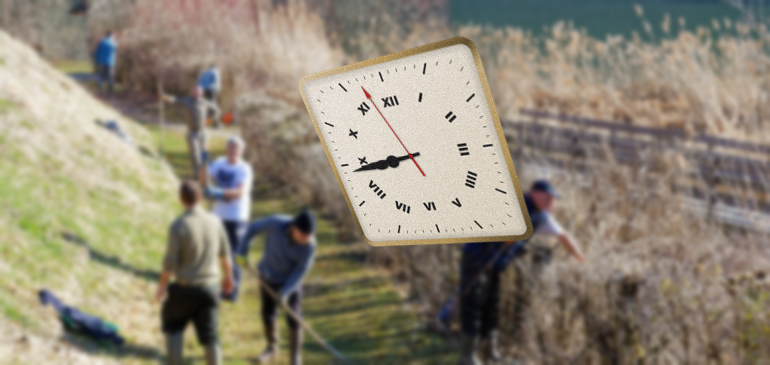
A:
8.43.57
